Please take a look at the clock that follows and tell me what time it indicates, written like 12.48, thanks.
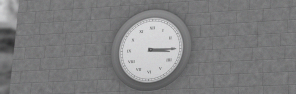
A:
3.15
